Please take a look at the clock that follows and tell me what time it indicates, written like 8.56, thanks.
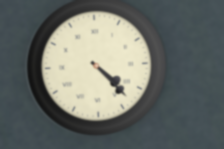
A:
4.23
